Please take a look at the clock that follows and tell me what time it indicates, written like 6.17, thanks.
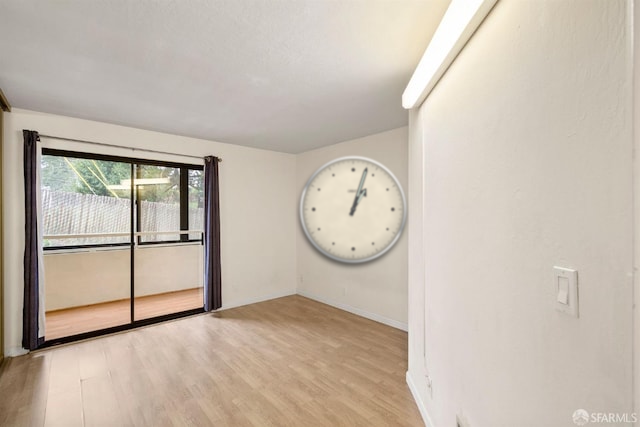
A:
1.03
